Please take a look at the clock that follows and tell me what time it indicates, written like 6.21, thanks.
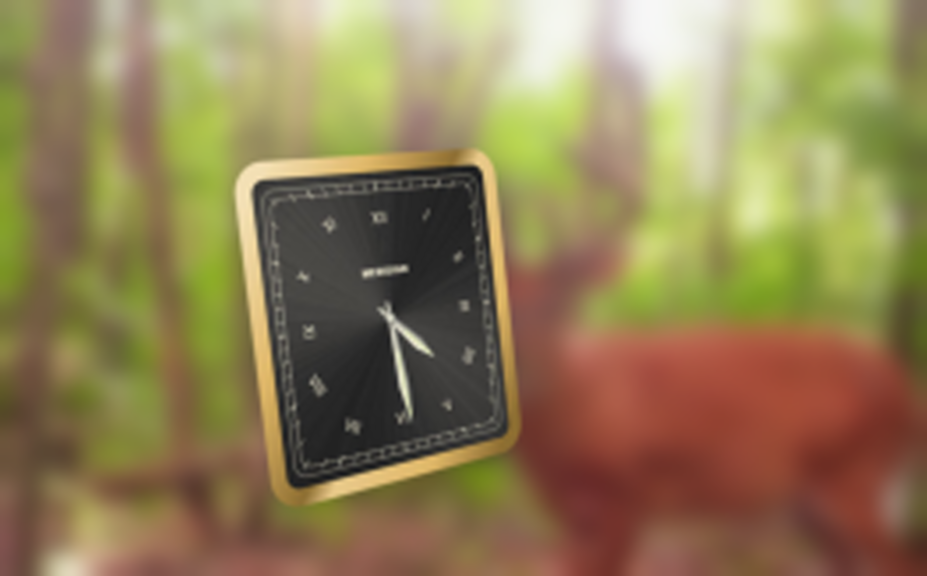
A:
4.29
